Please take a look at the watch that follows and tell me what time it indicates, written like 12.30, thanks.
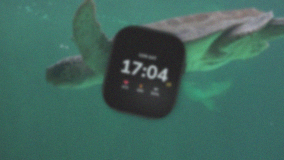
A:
17.04
